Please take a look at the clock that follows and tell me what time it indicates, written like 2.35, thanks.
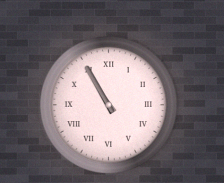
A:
10.55
